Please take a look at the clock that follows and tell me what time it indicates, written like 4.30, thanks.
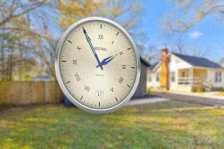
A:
1.55
